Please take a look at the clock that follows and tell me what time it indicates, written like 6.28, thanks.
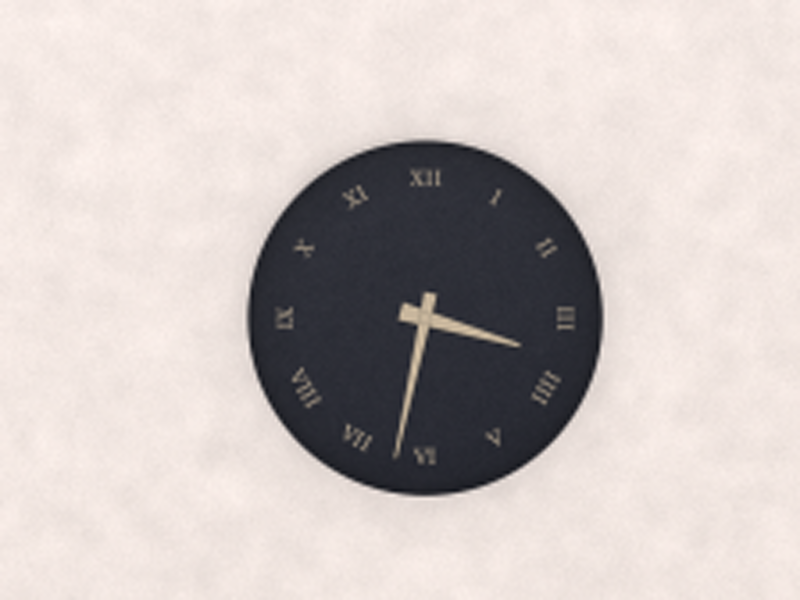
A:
3.32
